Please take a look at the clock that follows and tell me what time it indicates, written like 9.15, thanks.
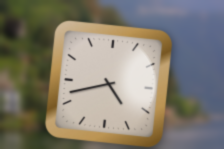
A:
4.42
